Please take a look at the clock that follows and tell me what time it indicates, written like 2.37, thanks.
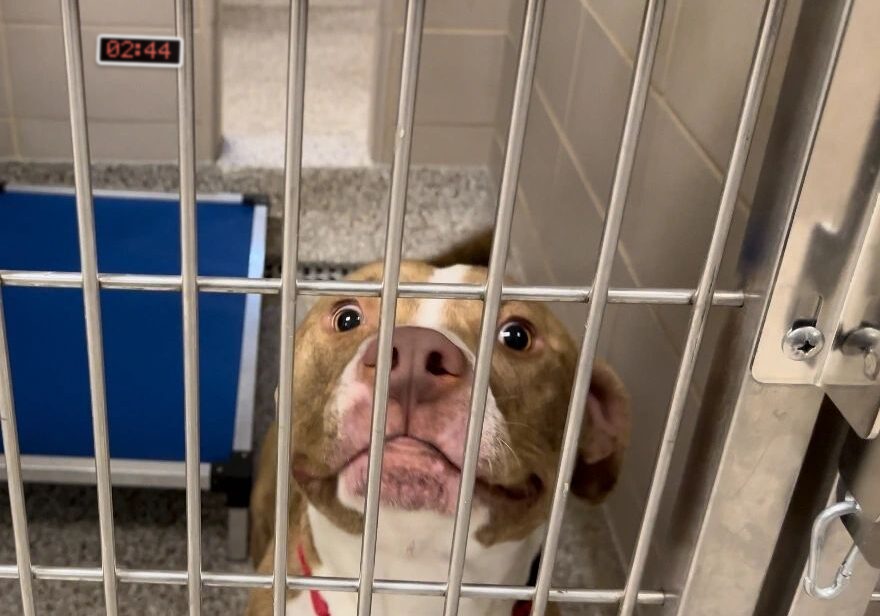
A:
2.44
